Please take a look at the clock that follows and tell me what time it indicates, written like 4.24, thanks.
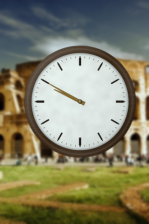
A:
9.50
